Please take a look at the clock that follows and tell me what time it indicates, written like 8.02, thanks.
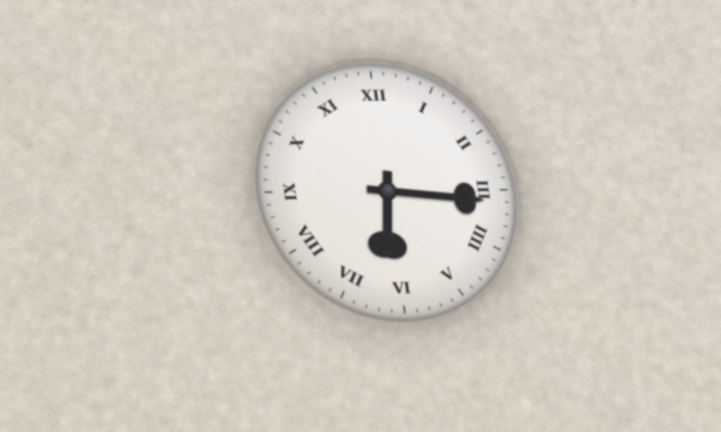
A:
6.16
